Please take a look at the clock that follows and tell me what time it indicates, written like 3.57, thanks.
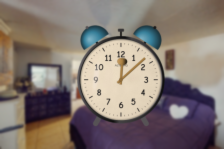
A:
12.08
